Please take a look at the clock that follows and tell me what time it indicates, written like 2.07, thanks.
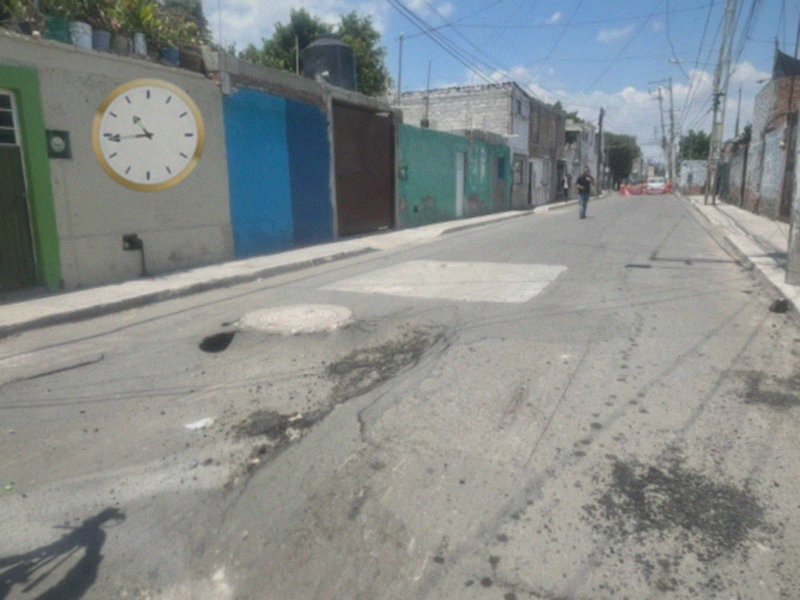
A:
10.44
